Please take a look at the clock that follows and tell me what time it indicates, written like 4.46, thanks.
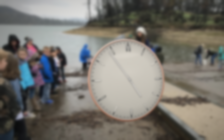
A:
4.54
